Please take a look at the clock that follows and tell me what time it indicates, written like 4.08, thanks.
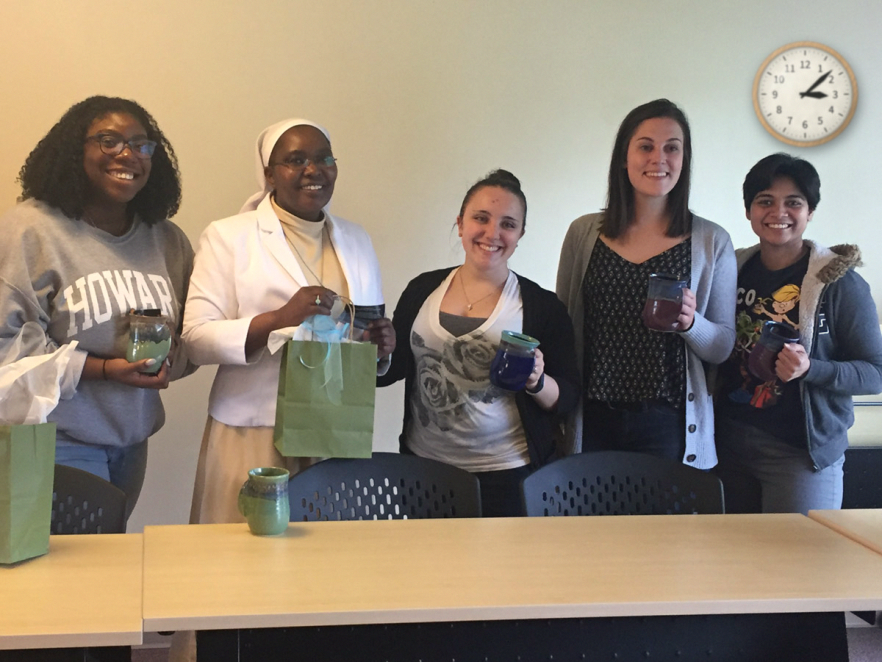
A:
3.08
